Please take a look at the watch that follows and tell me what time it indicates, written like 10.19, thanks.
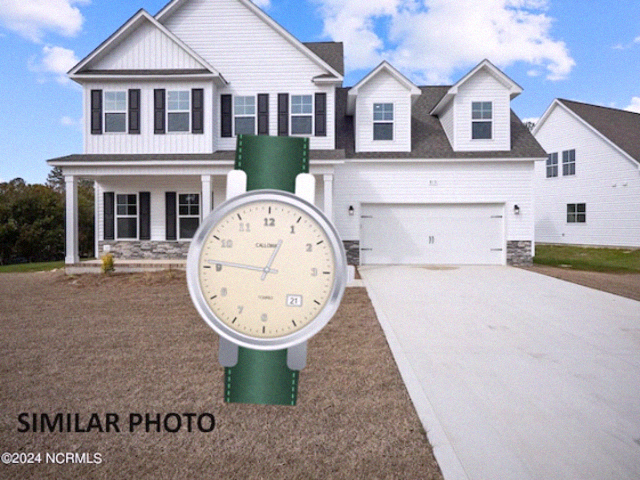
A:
12.46
